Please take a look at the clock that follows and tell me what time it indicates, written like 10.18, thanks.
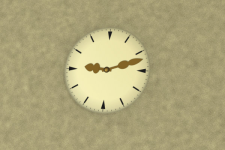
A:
9.12
